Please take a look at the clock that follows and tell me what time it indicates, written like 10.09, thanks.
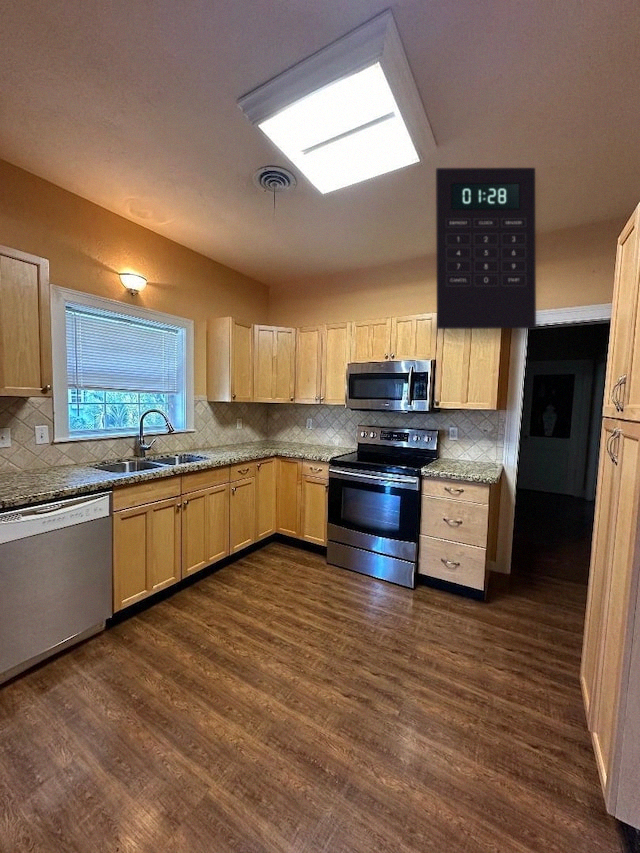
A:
1.28
